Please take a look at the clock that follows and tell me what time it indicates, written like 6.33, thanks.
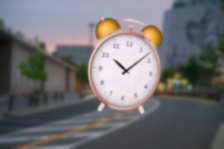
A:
10.08
